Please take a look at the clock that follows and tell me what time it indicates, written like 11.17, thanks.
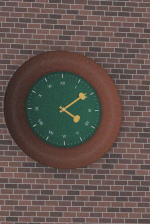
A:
4.09
